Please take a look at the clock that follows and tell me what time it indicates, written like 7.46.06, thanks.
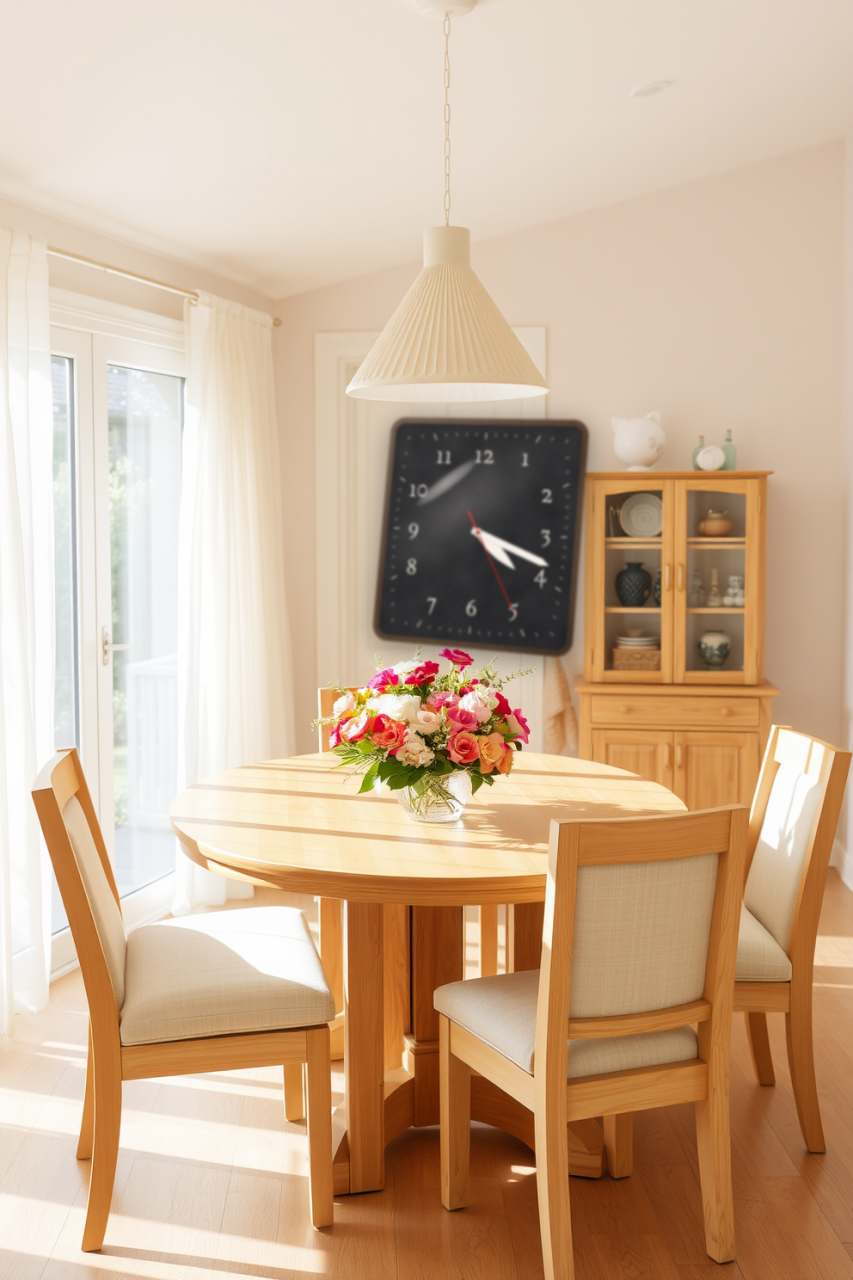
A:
4.18.25
